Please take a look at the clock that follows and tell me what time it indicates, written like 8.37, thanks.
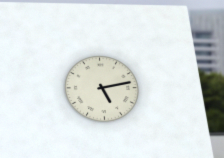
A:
5.13
